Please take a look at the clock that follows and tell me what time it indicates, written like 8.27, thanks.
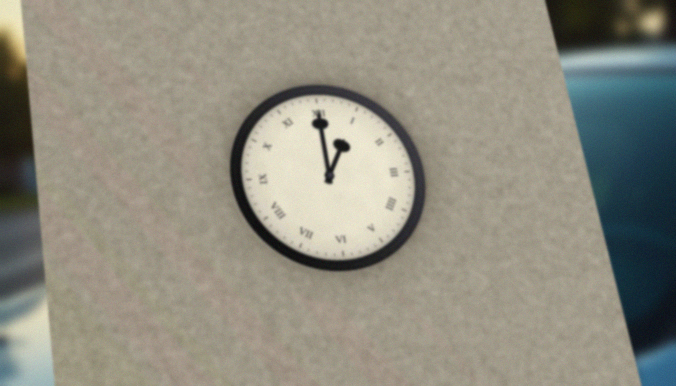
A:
1.00
